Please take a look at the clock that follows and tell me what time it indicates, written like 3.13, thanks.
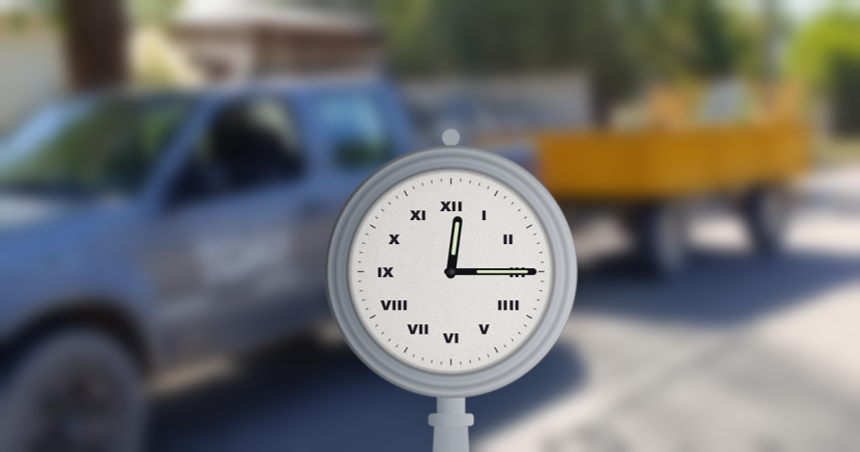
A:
12.15
